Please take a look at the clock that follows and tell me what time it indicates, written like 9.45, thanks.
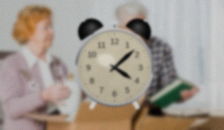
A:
4.08
